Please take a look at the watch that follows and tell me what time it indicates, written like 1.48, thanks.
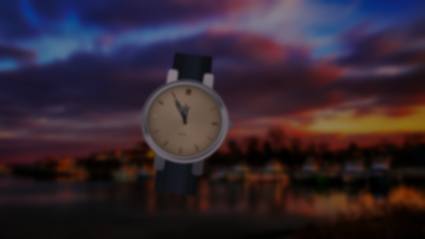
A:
11.55
